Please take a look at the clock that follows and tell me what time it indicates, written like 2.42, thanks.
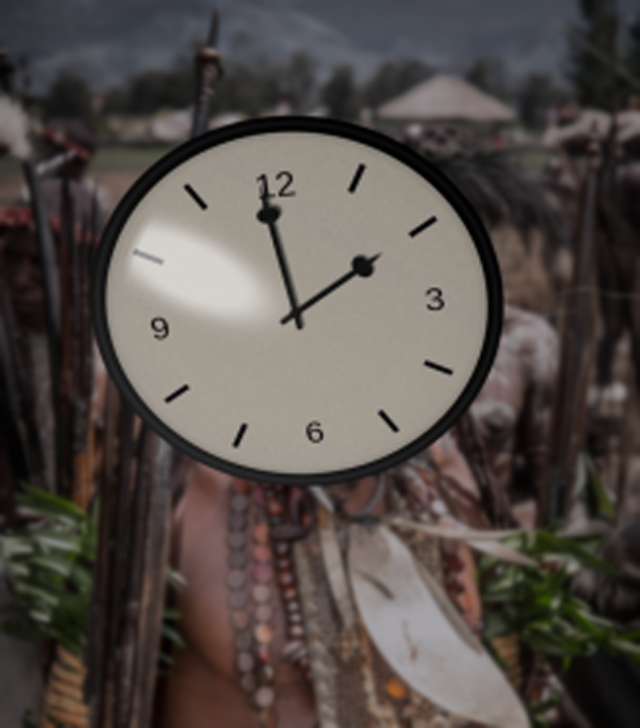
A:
1.59
